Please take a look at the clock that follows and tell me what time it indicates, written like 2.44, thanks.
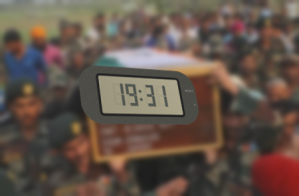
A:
19.31
